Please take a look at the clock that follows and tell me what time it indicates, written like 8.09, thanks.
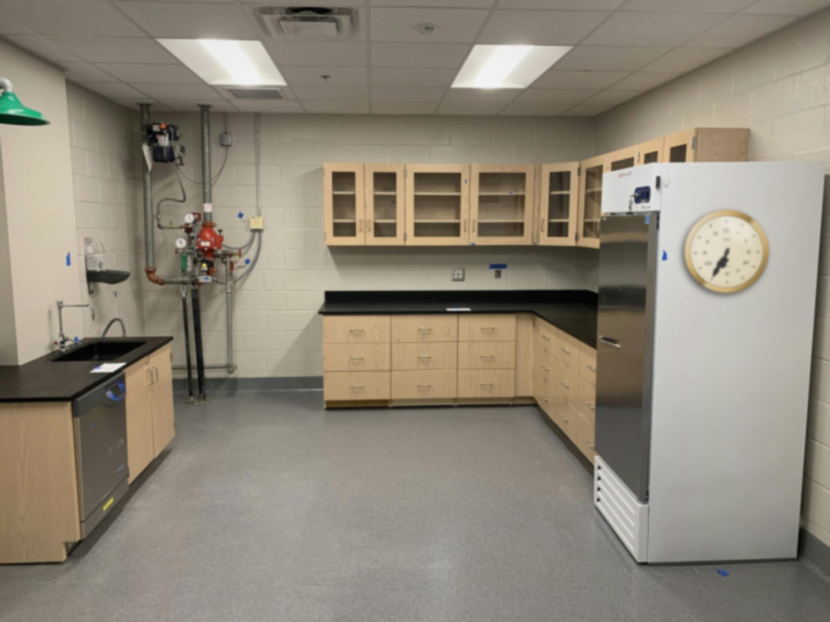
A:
6.35
